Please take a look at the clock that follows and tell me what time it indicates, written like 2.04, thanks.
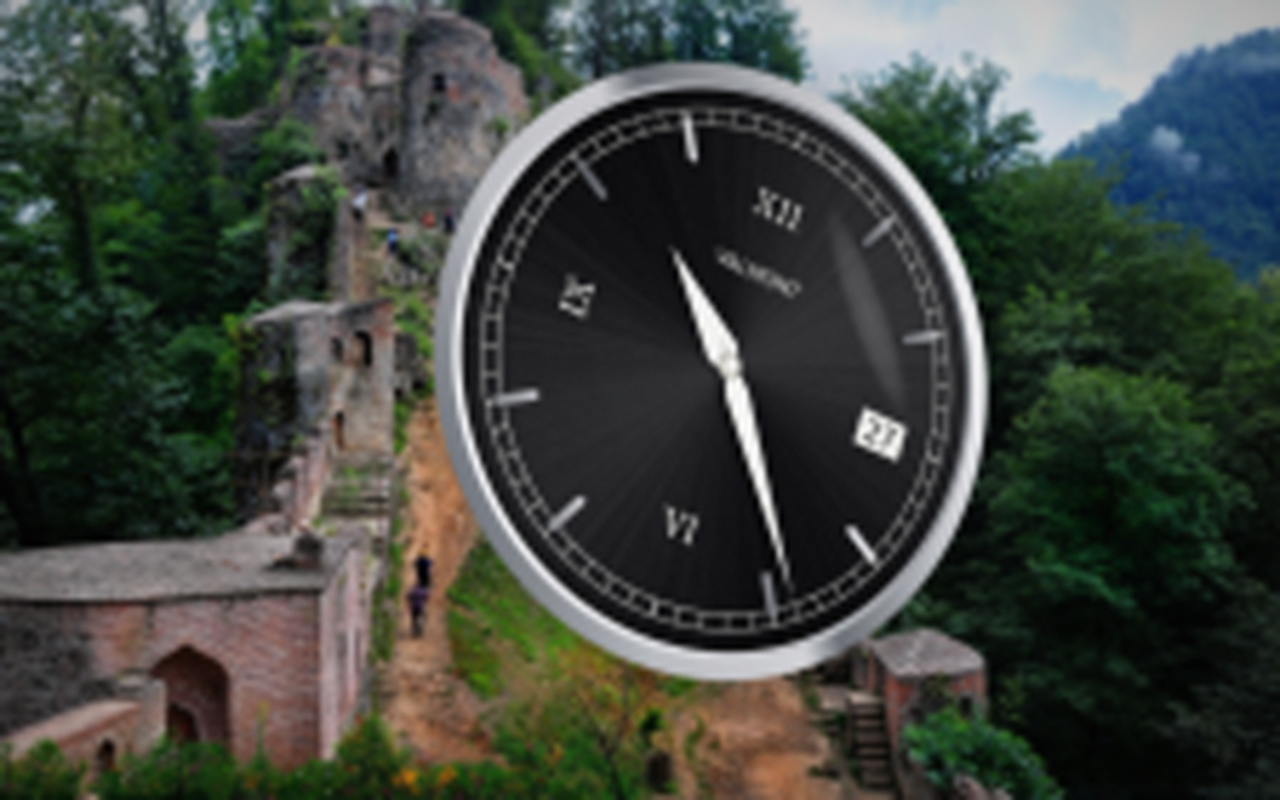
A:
10.24
